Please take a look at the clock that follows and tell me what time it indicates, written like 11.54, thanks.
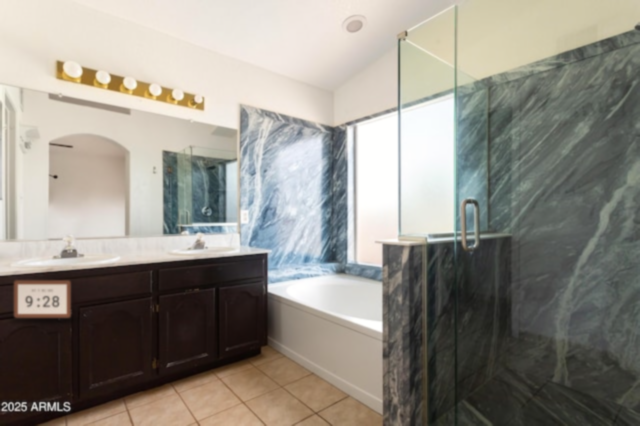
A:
9.28
